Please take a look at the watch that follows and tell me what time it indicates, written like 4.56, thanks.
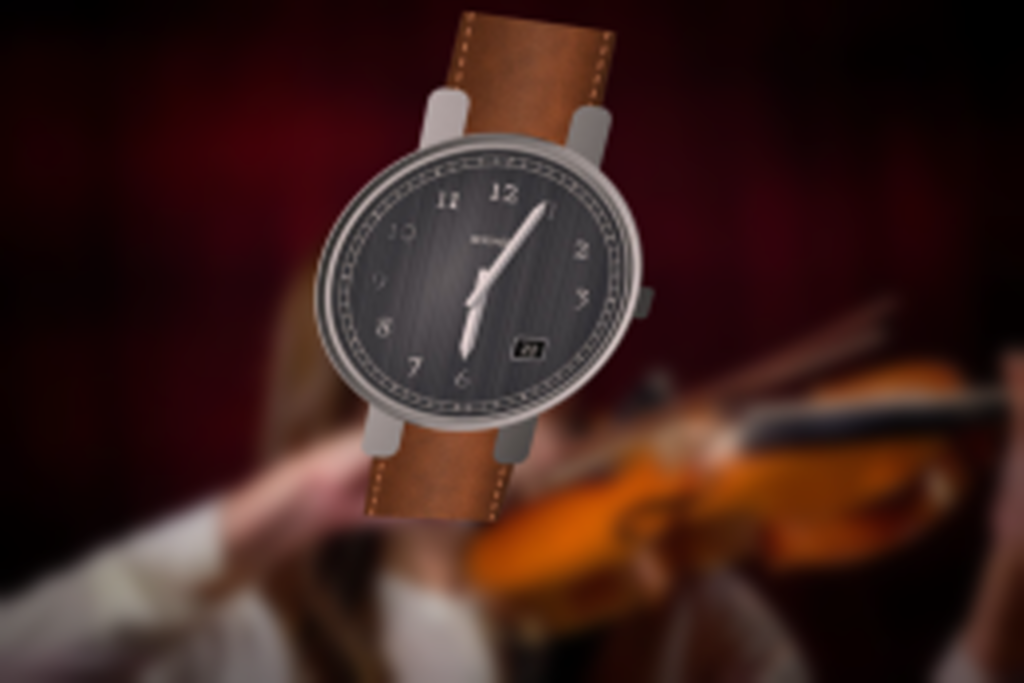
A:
6.04
